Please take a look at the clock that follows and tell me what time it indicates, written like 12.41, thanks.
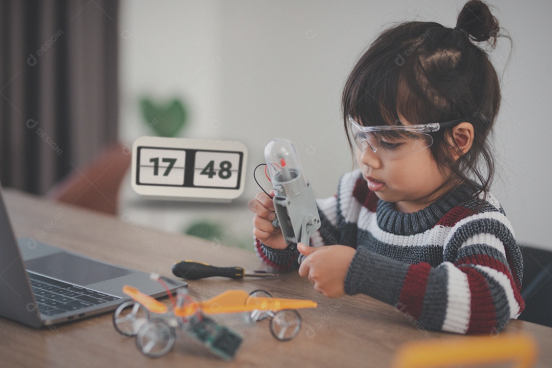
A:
17.48
